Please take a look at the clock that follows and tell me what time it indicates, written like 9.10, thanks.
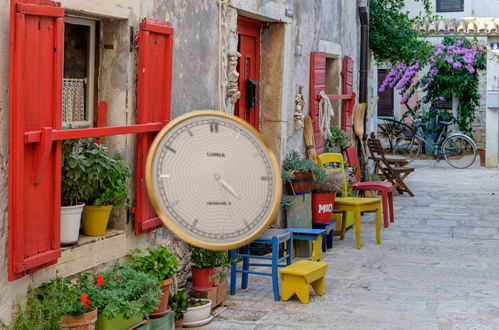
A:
4.27
